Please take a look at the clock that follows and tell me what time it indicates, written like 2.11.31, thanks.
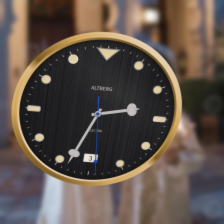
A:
2.33.29
